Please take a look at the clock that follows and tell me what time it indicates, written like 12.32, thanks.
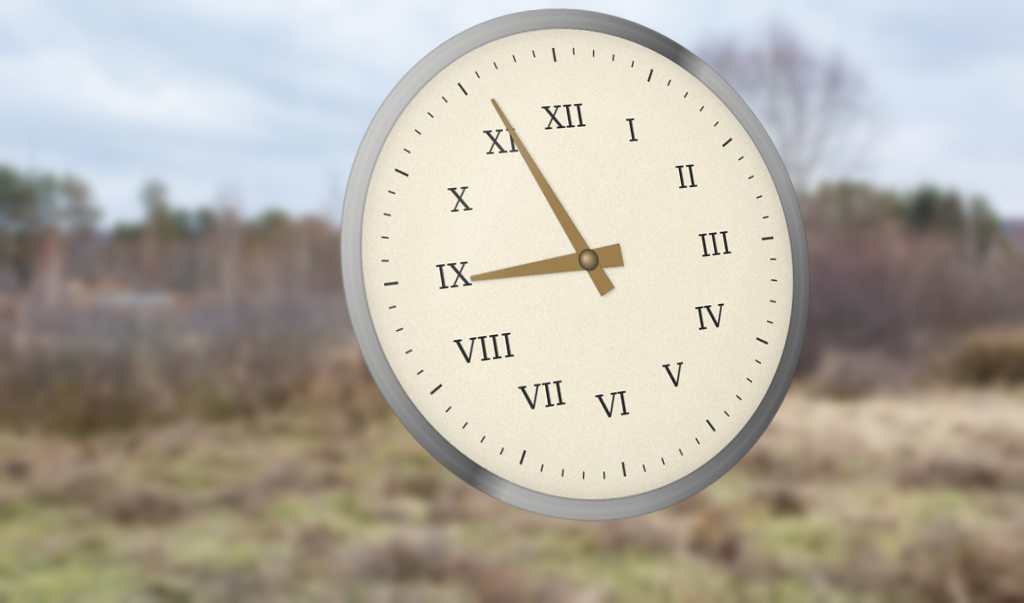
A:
8.56
